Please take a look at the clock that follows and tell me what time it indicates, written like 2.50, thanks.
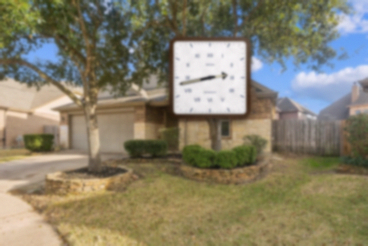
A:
2.43
